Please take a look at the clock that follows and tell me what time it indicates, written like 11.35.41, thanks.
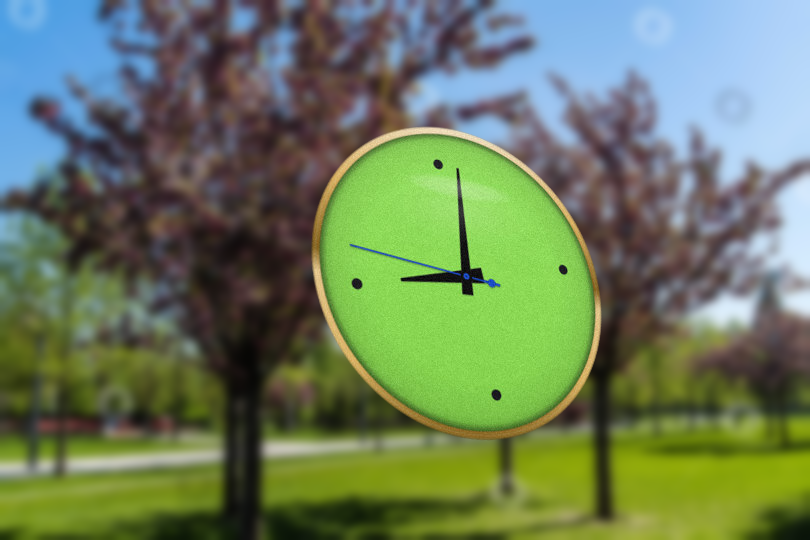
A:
9.01.48
